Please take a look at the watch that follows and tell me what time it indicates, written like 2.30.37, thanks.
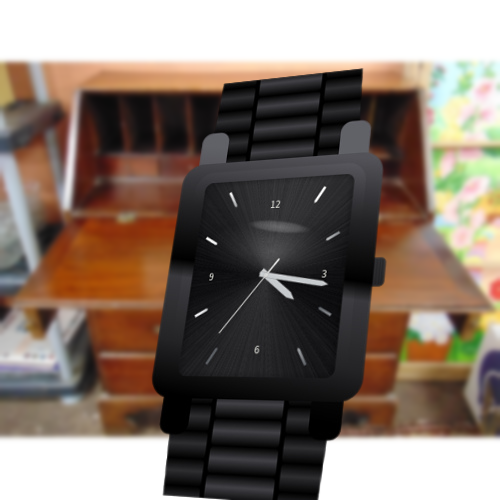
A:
4.16.36
